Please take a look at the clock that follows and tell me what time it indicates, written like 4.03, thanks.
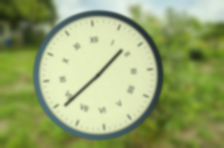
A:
1.39
